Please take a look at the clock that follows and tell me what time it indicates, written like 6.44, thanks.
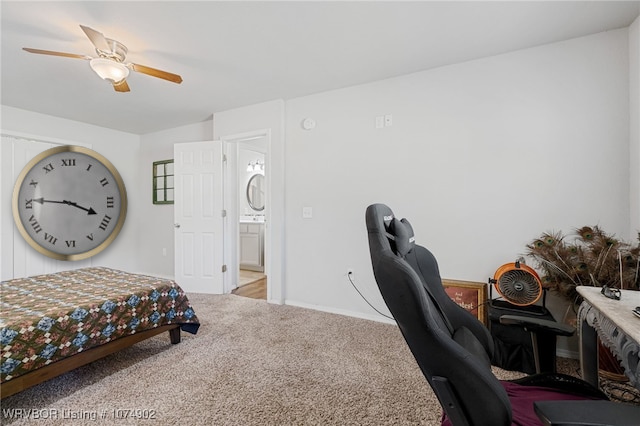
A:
3.46
